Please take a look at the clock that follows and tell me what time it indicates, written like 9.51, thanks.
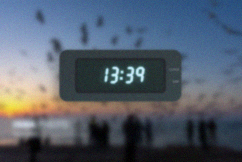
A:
13.39
